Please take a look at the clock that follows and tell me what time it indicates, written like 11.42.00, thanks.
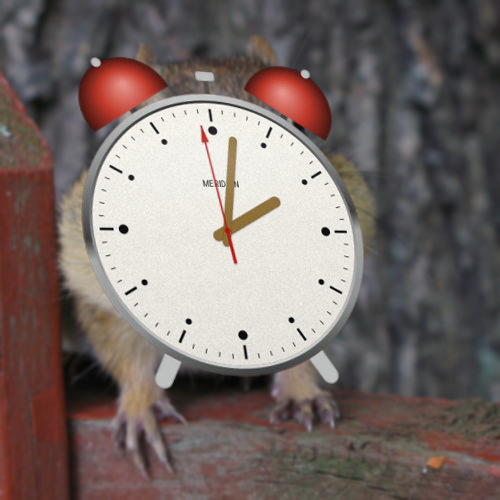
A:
2.01.59
